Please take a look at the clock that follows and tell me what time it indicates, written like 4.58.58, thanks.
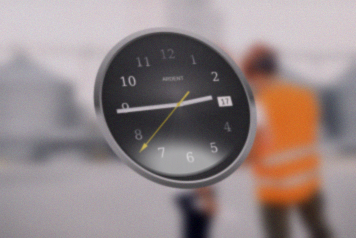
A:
2.44.38
